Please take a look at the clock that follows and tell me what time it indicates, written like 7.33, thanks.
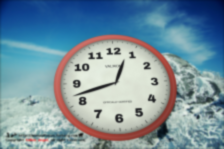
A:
12.42
